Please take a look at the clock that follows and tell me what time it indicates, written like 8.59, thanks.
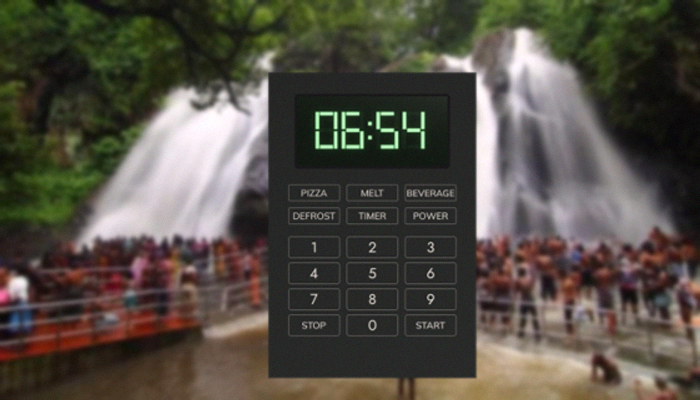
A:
6.54
